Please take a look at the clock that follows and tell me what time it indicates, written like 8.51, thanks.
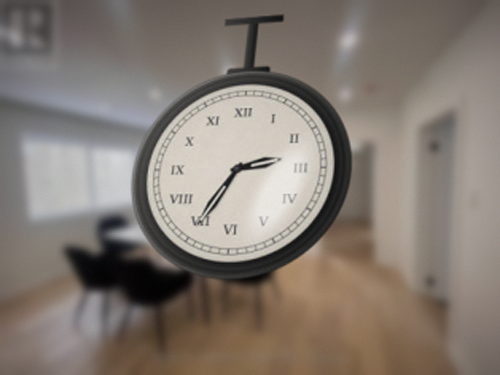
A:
2.35
